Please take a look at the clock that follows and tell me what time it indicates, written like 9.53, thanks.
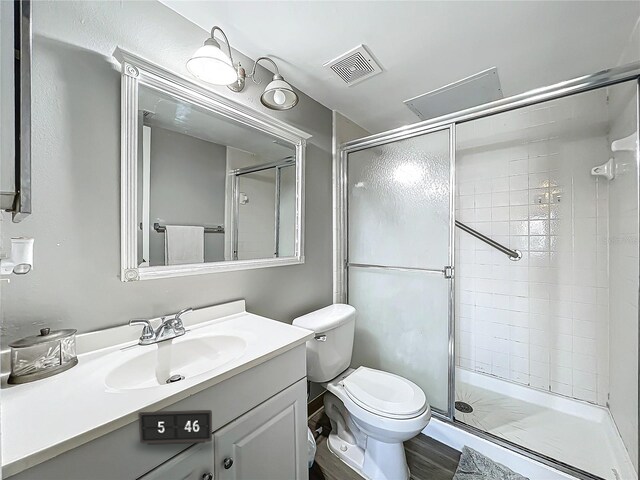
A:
5.46
